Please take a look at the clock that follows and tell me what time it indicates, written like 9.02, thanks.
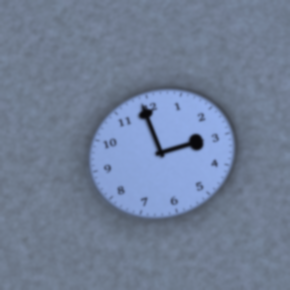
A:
2.59
